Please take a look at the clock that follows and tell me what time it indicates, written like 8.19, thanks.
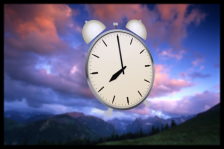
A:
8.00
